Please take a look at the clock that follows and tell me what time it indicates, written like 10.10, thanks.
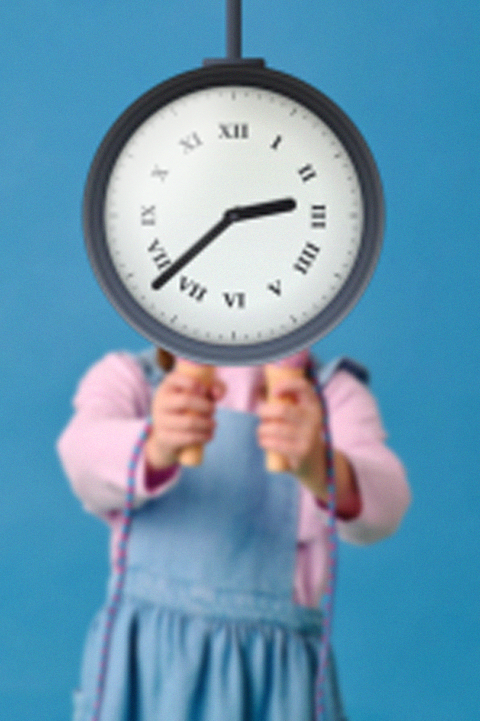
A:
2.38
